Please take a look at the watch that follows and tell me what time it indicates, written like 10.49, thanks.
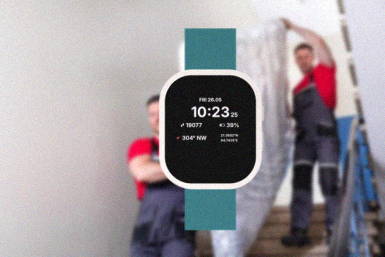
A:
10.23
